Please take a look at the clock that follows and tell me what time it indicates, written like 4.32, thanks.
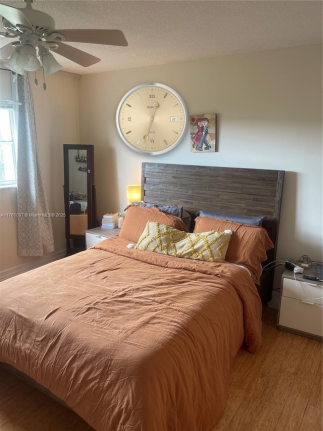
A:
12.33
